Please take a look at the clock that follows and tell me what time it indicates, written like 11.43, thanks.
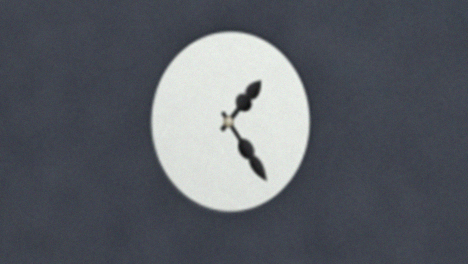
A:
1.24
